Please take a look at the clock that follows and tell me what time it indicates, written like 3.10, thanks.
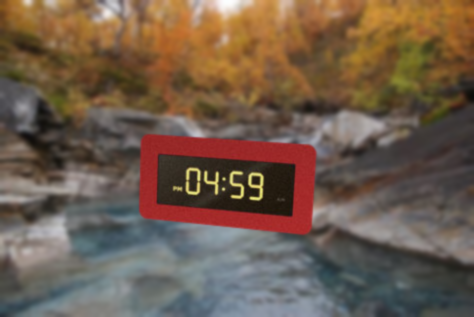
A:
4.59
